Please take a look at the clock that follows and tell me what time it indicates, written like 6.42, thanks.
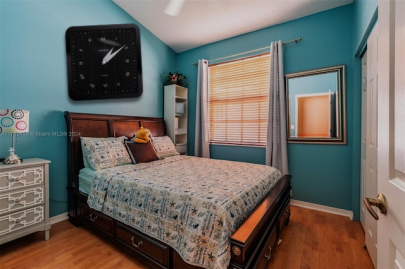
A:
1.09
